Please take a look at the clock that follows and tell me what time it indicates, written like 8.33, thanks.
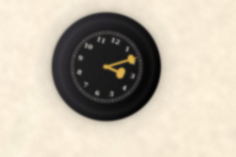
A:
3.09
